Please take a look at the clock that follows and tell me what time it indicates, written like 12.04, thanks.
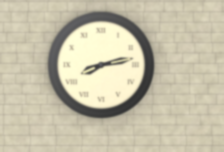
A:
8.13
